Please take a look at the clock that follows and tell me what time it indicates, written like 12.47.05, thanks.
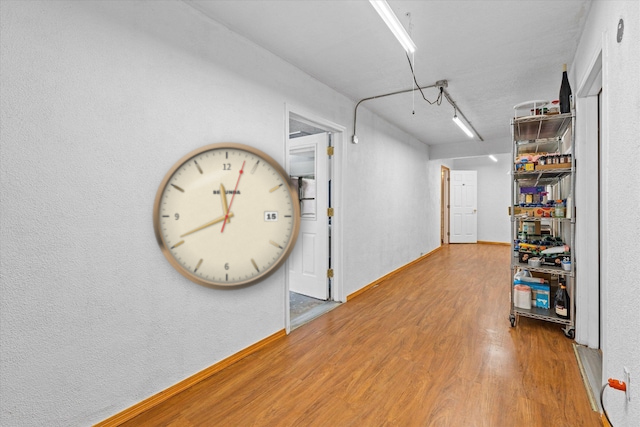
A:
11.41.03
